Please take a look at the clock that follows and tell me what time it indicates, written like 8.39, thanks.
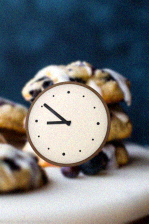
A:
8.51
